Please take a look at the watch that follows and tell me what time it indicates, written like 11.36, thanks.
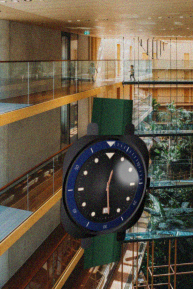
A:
12.29
